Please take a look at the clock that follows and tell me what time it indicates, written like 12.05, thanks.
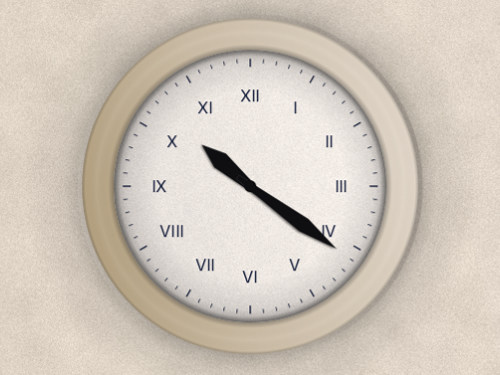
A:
10.21
